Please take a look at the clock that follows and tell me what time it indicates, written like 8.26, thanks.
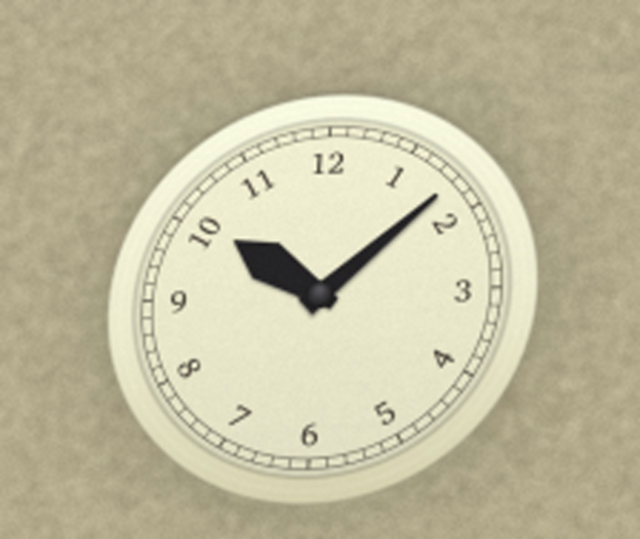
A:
10.08
